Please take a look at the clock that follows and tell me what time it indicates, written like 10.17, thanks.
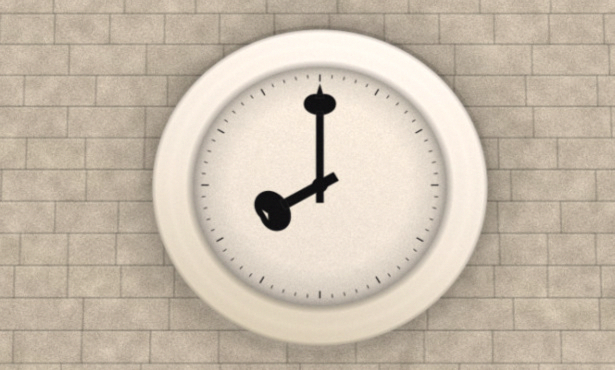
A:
8.00
